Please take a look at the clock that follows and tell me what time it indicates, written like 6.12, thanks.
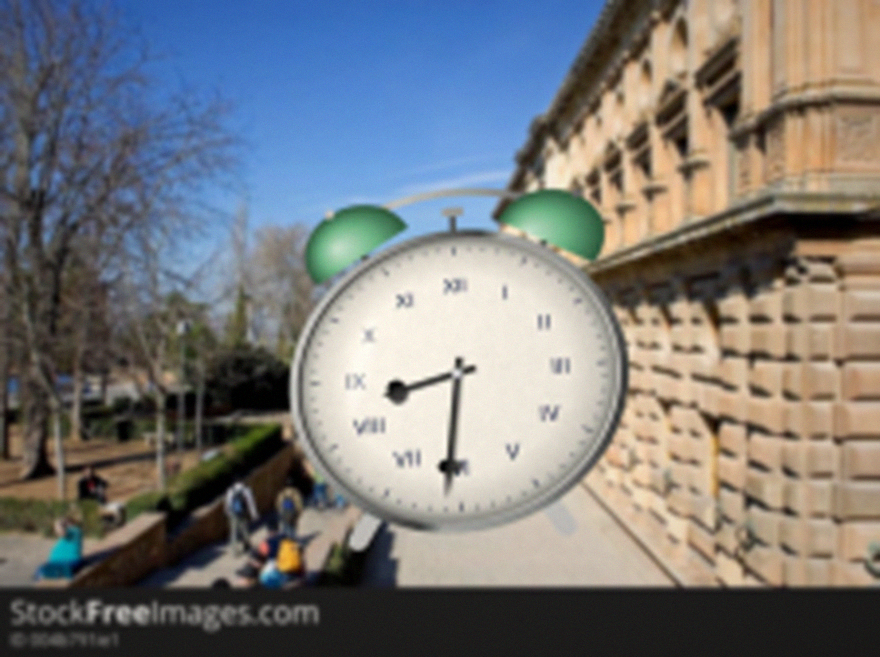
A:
8.31
